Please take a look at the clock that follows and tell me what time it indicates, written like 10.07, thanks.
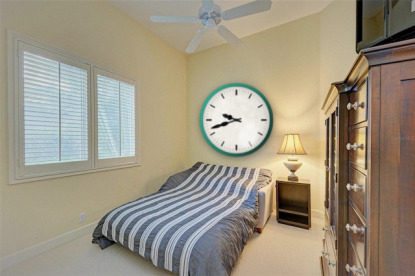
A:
9.42
